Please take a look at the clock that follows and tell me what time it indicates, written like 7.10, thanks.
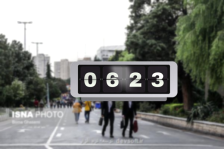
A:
6.23
